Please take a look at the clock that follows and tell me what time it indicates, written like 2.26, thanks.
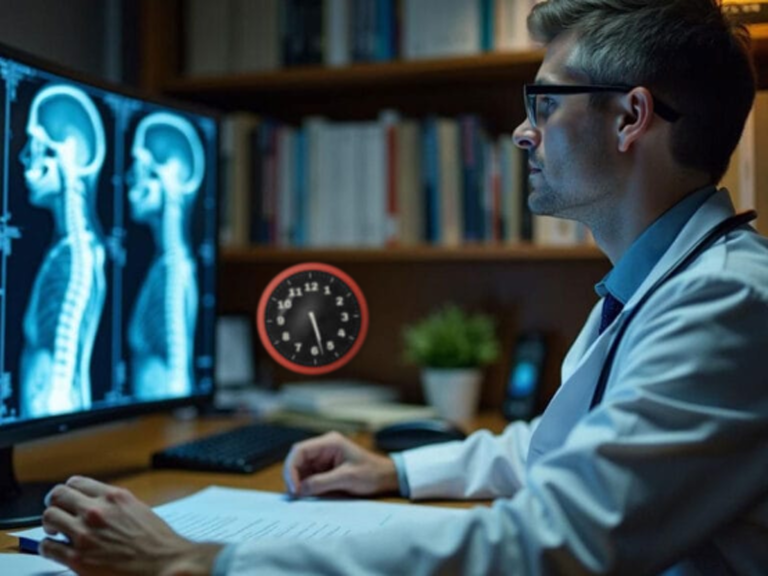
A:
5.28
